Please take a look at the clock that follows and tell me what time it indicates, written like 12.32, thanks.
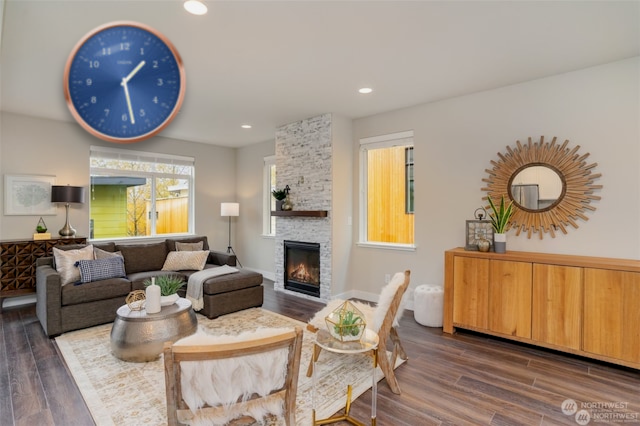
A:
1.28
